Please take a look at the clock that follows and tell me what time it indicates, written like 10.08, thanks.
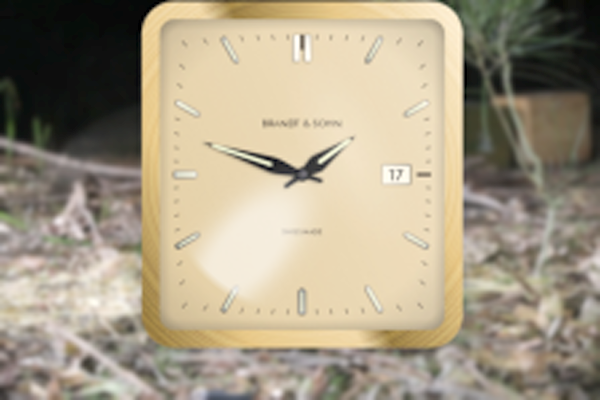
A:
1.48
